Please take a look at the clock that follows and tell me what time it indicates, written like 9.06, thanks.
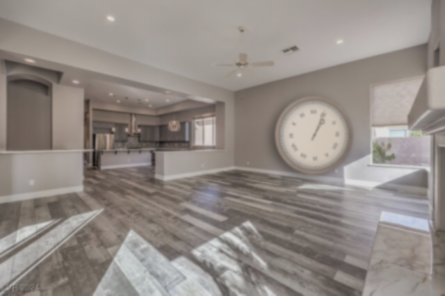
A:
1.04
